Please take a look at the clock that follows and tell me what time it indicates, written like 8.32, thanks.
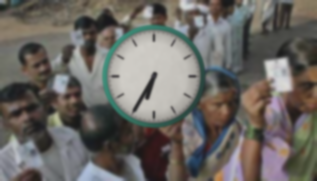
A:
6.35
